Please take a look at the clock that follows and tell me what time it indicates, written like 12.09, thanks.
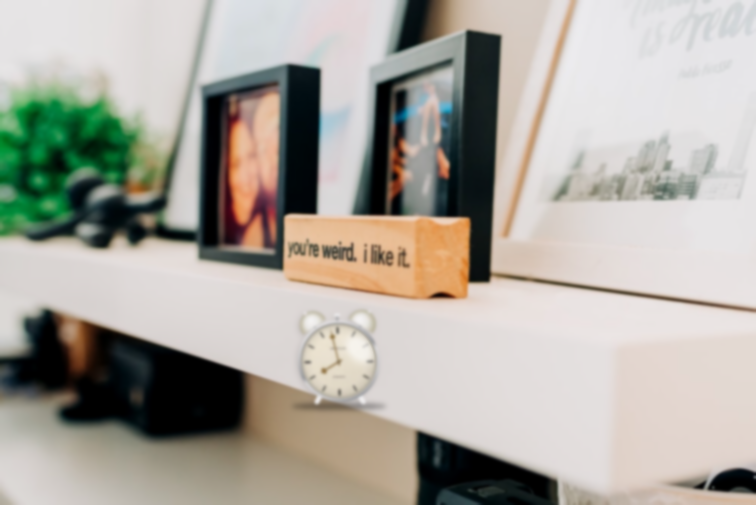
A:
7.58
